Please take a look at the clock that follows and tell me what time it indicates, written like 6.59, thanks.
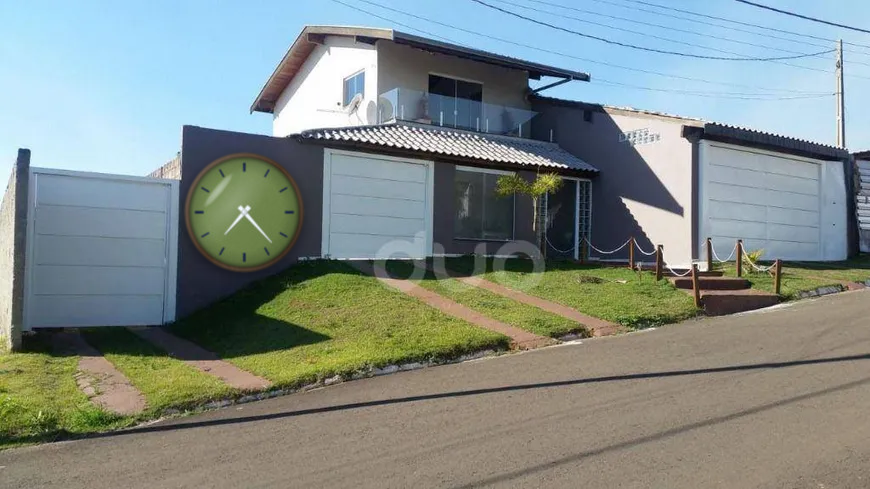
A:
7.23
